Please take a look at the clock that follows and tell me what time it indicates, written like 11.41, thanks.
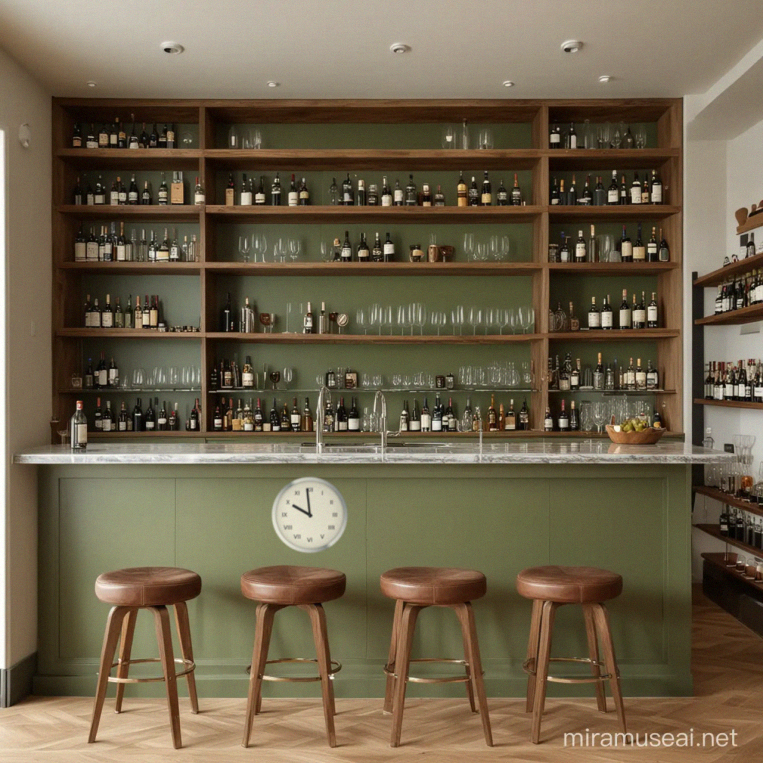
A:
9.59
